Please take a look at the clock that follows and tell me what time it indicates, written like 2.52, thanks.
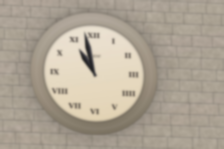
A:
10.58
